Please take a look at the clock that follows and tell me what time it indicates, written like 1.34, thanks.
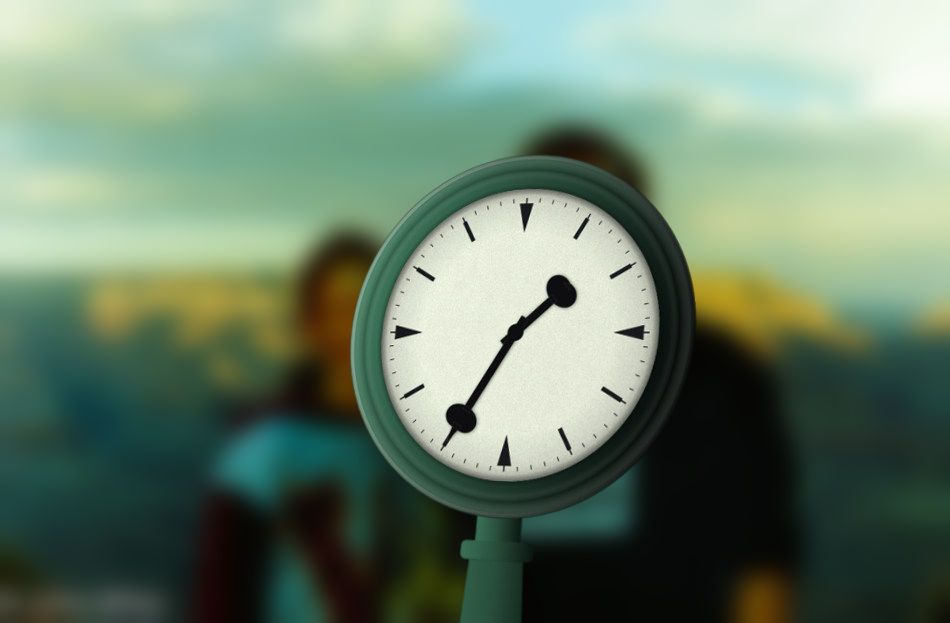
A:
1.35
